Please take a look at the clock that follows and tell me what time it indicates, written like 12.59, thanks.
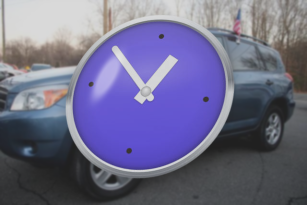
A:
12.52
